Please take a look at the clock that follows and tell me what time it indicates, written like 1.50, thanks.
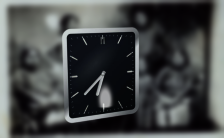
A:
6.38
